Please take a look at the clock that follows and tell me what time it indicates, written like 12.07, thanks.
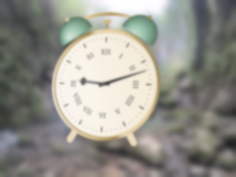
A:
9.12
